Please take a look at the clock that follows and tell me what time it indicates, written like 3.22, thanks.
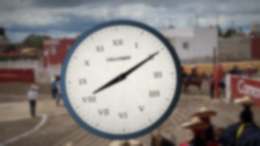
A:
8.10
